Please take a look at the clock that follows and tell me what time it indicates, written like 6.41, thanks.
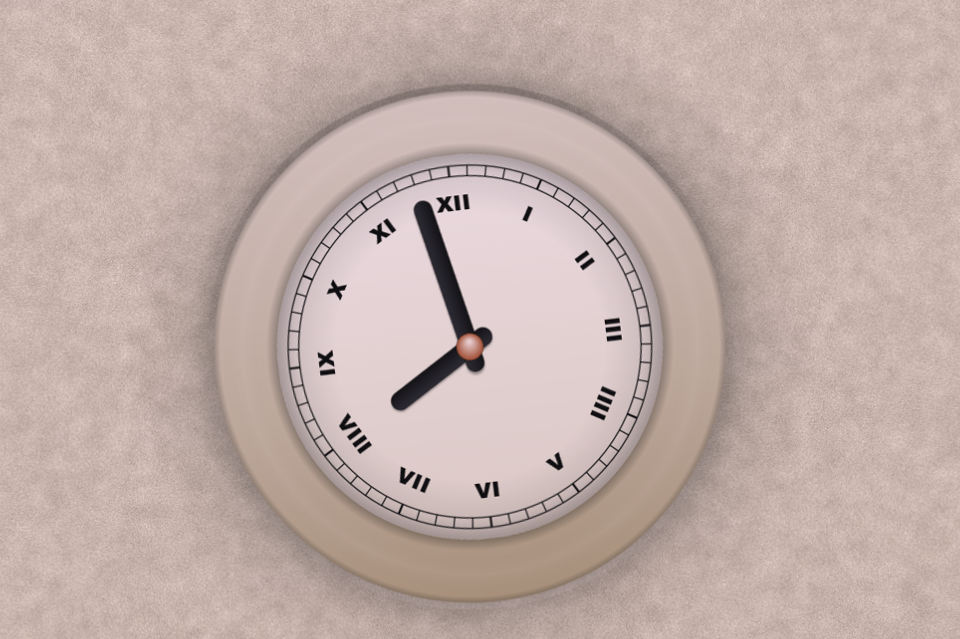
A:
7.58
